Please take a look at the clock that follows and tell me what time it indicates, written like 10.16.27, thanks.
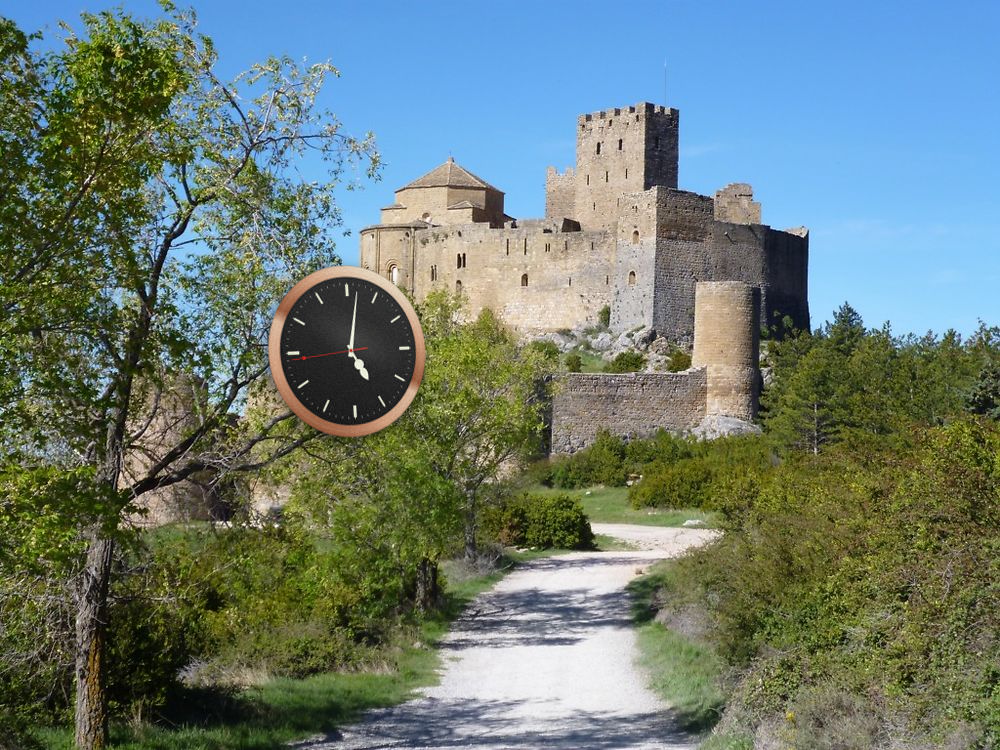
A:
5.01.44
